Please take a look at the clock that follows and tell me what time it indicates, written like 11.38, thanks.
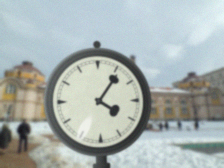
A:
4.06
